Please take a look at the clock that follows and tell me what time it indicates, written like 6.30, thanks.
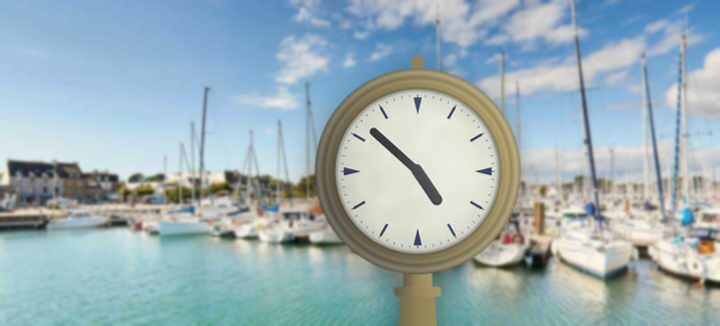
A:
4.52
